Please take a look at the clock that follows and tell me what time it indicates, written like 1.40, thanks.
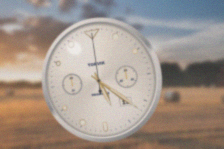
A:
5.22
